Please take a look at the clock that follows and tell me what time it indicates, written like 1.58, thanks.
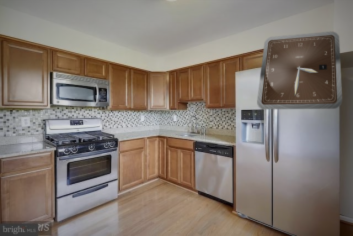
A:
3.31
